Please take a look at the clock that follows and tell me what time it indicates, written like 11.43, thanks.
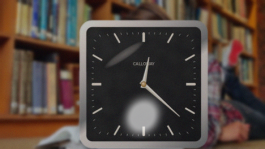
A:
12.22
